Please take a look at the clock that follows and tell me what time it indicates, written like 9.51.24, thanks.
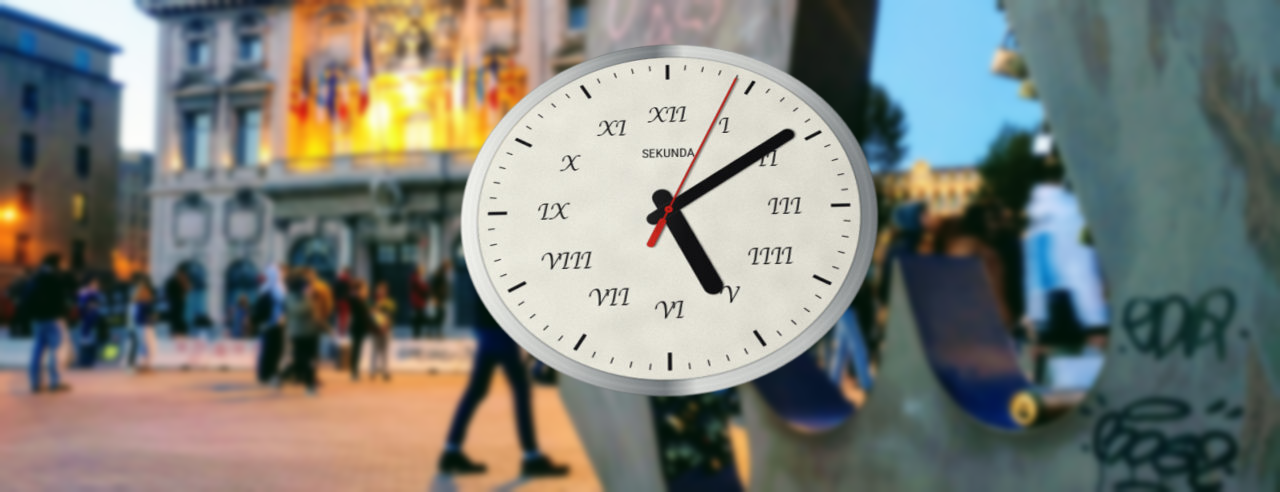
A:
5.09.04
